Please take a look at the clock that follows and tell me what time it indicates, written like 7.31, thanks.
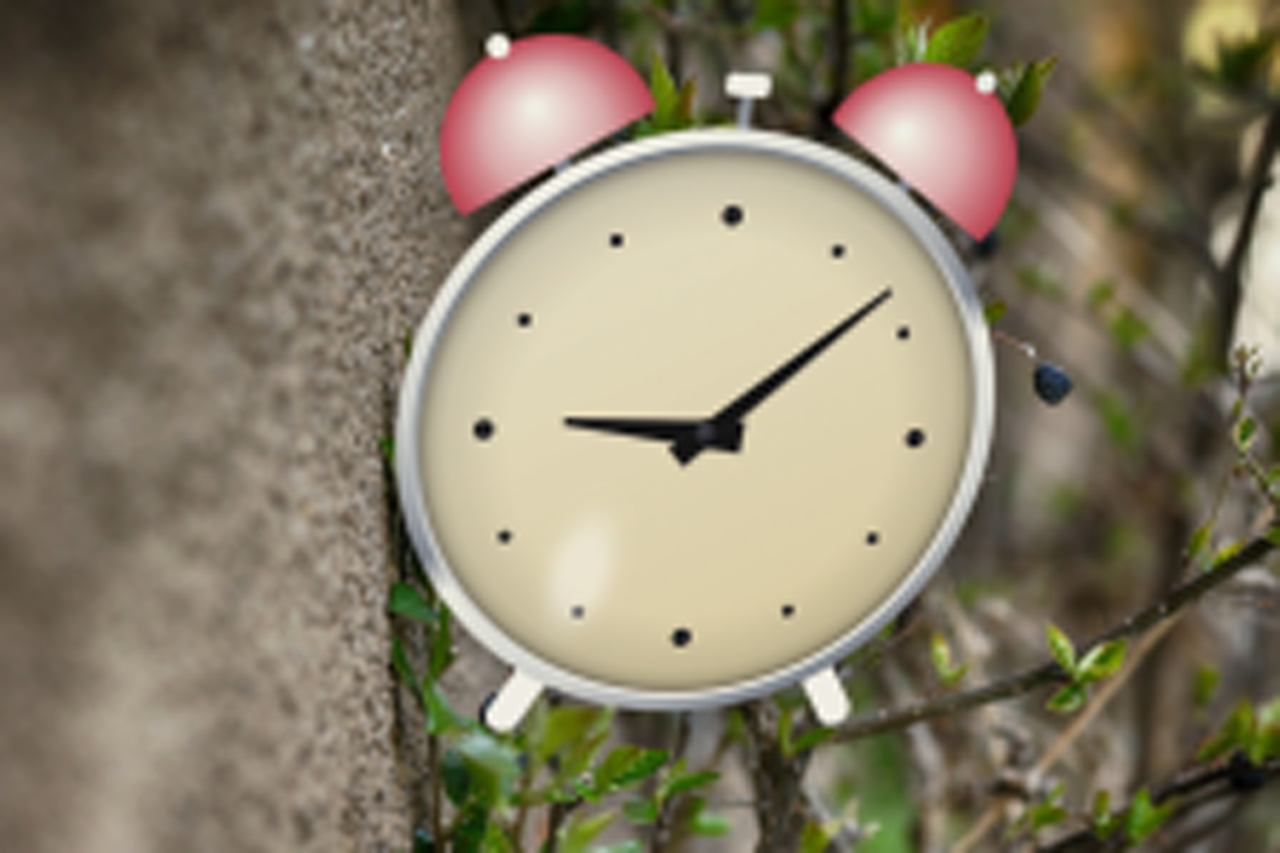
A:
9.08
